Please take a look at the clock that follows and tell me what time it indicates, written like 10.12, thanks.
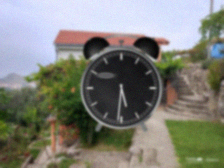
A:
5.31
